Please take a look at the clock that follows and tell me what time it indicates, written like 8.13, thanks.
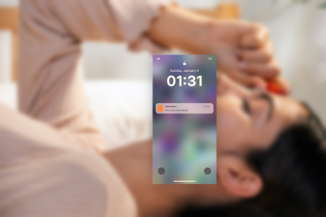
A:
1.31
